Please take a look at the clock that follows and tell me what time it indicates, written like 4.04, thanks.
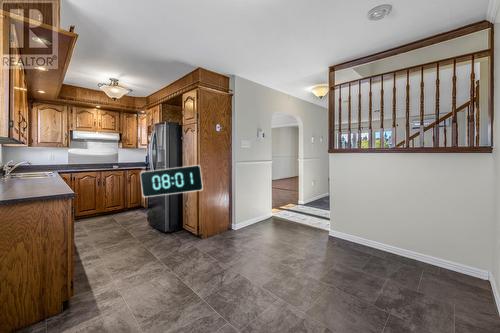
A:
8.01
